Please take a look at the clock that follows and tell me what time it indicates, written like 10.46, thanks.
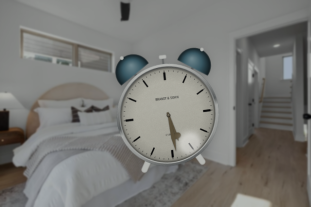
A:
5.29
